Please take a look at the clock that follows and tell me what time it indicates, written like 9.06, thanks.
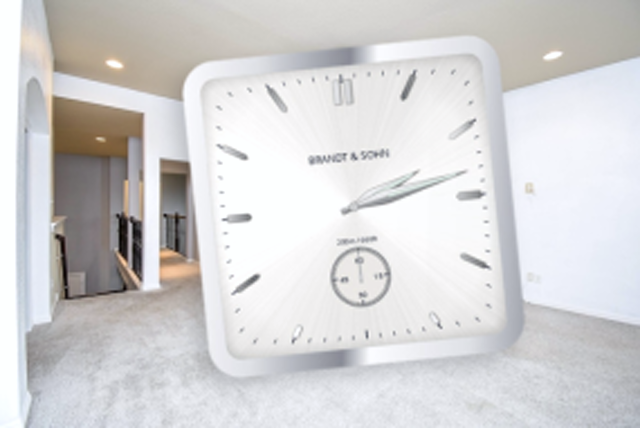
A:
2.13
